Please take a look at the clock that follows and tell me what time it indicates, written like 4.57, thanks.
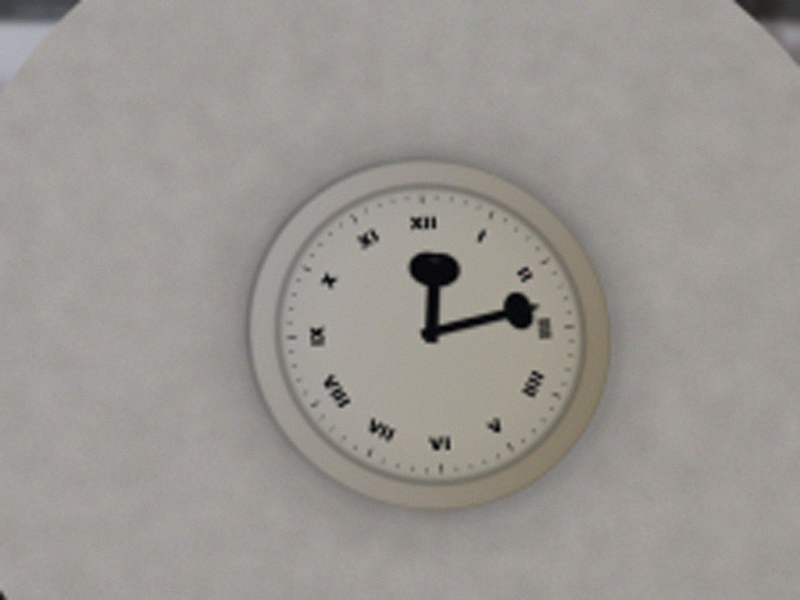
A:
12.13
